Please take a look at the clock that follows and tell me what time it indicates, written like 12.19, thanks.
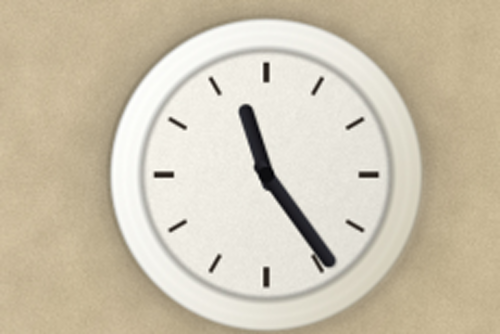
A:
11.24
